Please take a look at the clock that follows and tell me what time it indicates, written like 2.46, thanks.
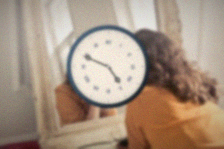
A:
4.49
